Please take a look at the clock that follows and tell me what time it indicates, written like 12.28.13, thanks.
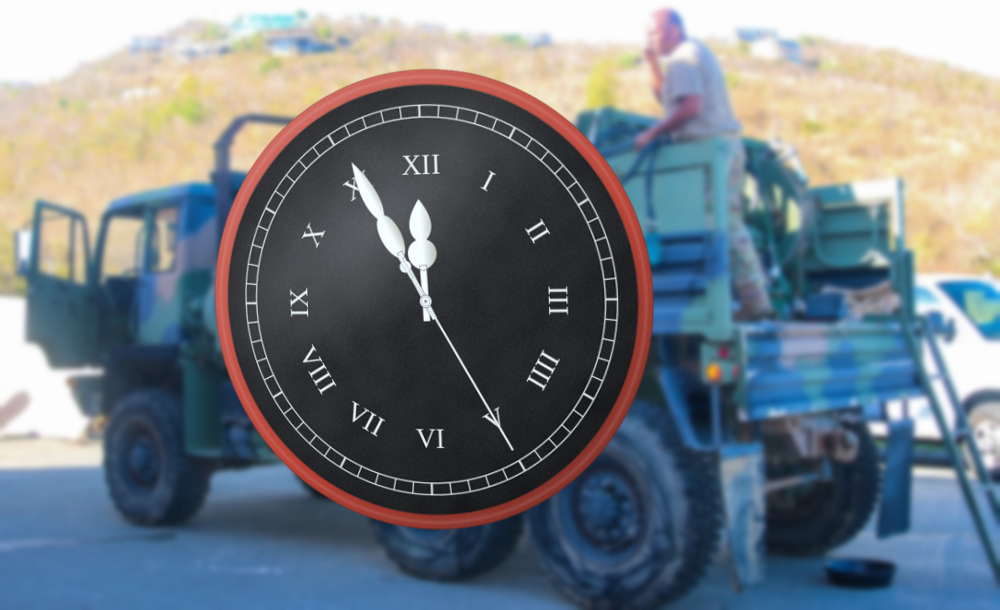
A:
11.55.25
